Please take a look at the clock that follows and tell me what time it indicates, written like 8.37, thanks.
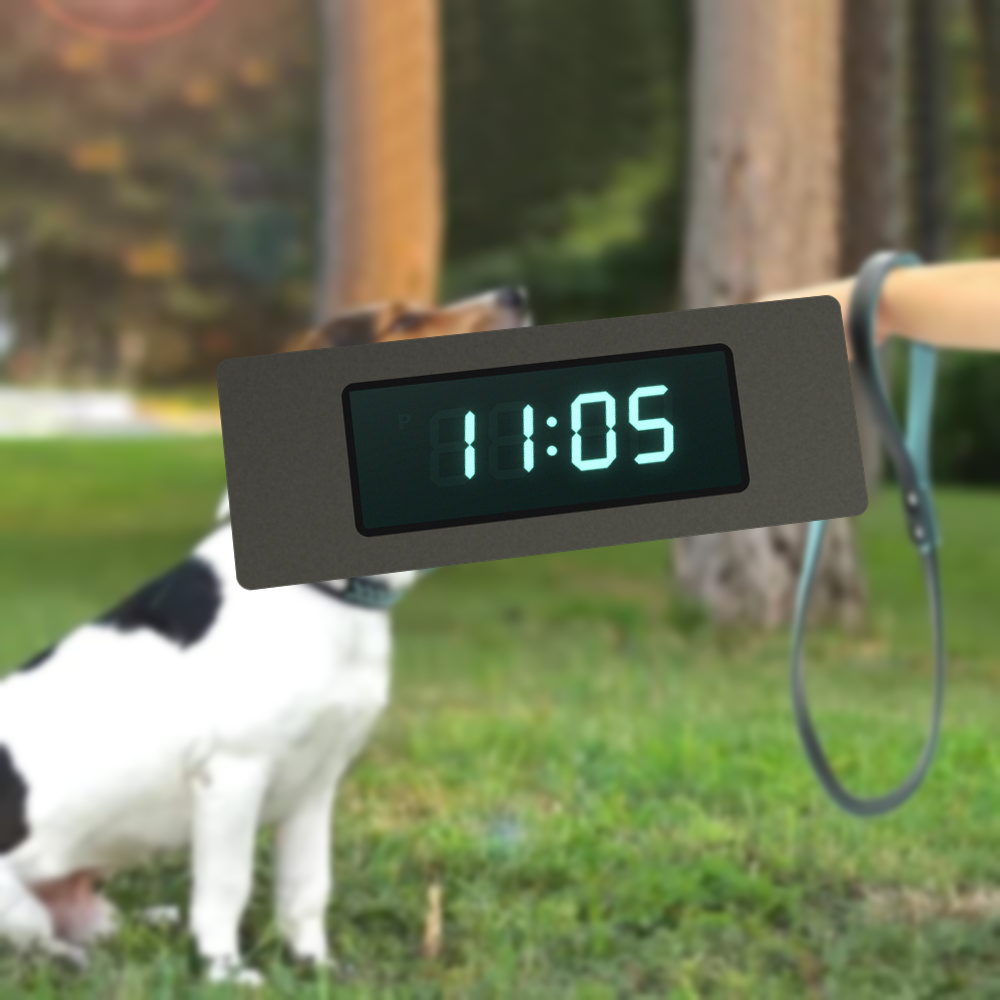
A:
11.05
